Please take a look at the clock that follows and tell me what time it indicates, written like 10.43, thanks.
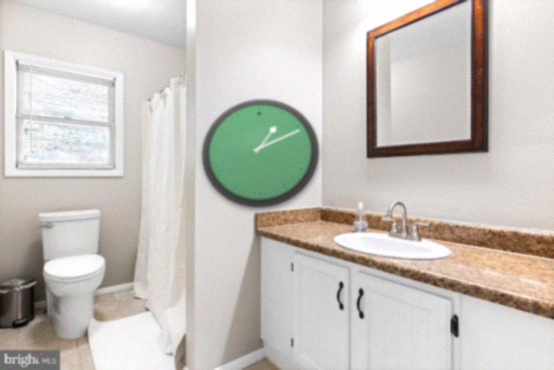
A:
1.11
